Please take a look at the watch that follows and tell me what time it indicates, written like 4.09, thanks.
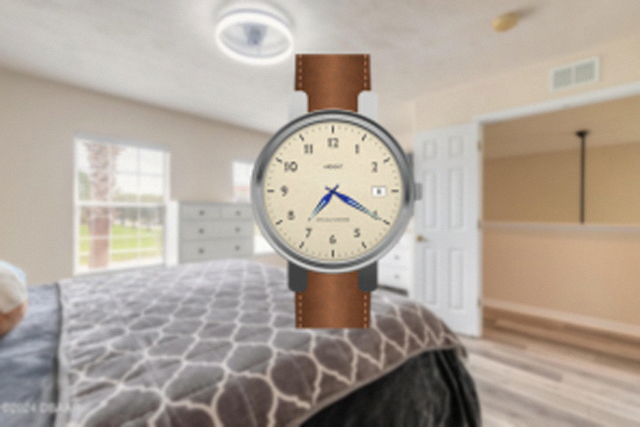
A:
7.20
